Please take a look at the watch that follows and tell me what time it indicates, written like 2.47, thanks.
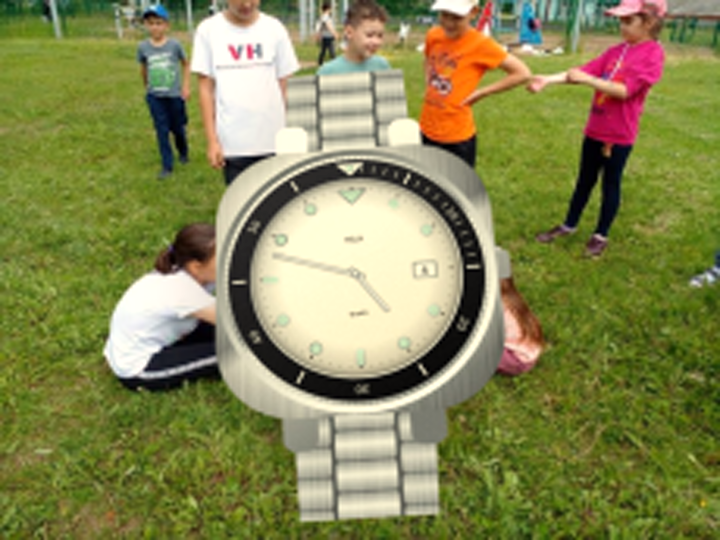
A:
4.48
